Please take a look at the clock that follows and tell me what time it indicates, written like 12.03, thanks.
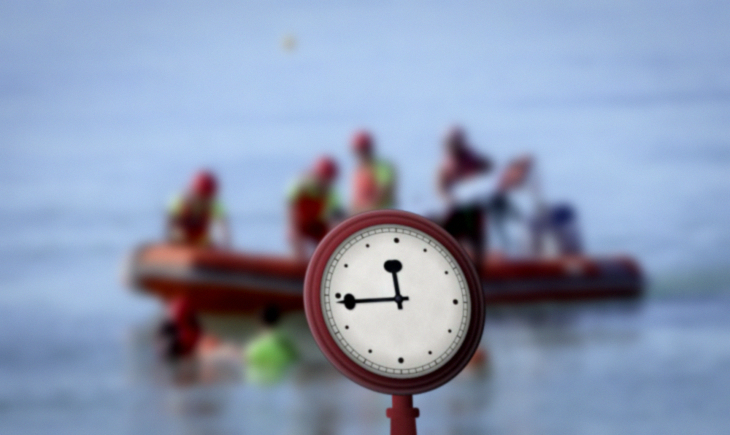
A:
11.44
